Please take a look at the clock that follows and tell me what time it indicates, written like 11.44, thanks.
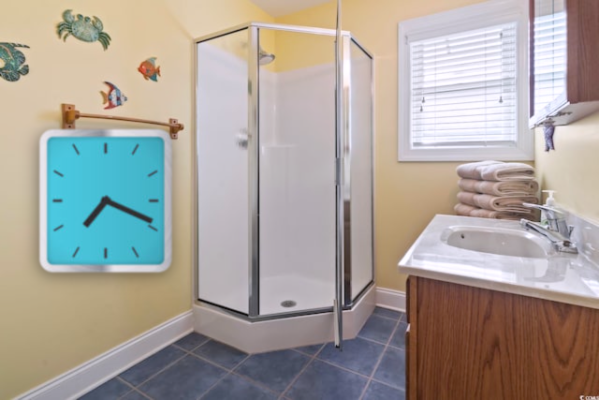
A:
7.19
